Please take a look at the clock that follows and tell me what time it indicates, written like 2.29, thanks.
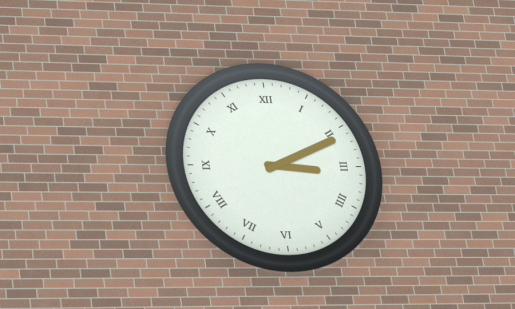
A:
3.11
